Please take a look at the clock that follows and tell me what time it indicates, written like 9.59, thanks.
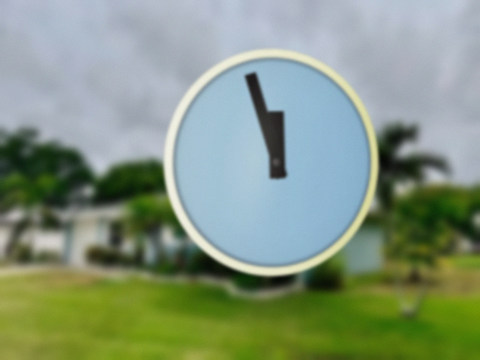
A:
11.57
